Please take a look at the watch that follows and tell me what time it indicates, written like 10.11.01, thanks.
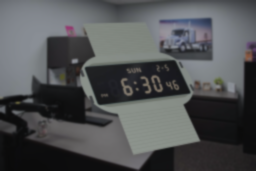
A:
6.30.46
